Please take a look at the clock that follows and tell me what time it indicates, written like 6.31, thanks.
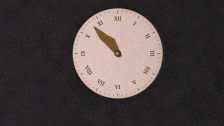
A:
10.53
